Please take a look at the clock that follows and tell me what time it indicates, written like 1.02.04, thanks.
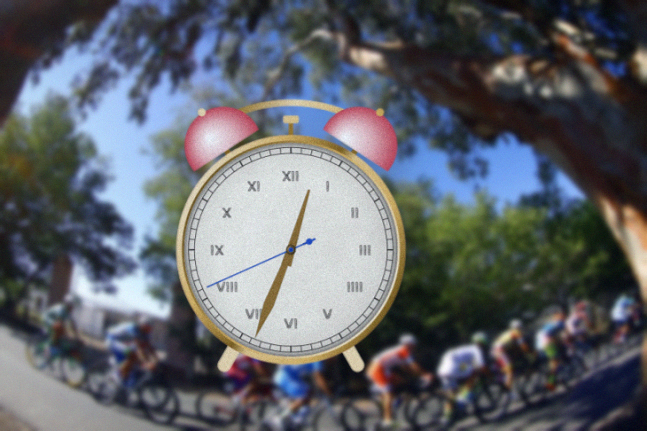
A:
12.33.41
